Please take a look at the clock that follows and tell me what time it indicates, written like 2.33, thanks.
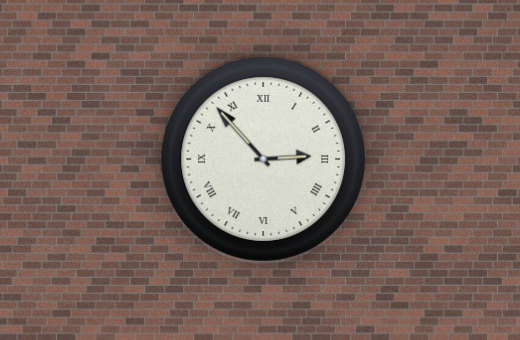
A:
2.53
